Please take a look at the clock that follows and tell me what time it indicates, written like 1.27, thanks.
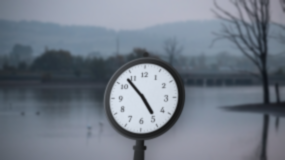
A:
4.53
